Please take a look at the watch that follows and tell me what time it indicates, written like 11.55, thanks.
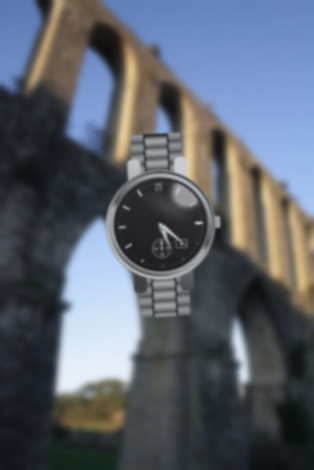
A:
5.22
